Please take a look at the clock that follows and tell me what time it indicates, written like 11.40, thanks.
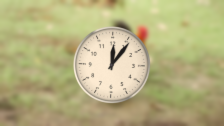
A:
12.06
